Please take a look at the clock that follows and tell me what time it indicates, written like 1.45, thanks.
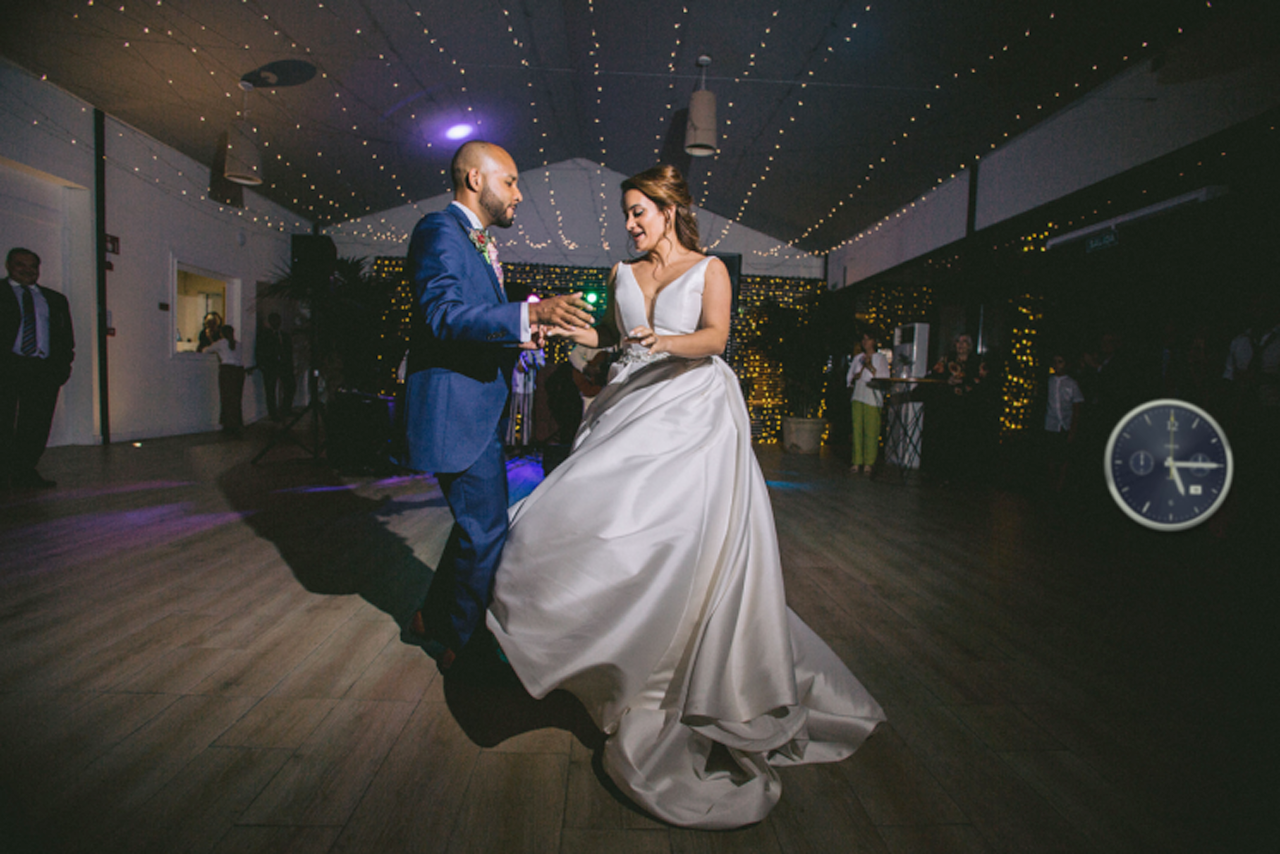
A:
5.15
